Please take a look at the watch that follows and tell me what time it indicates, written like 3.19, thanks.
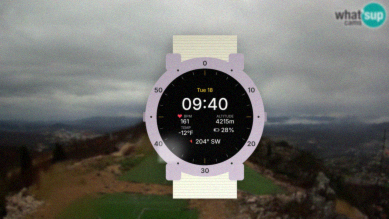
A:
9.40
